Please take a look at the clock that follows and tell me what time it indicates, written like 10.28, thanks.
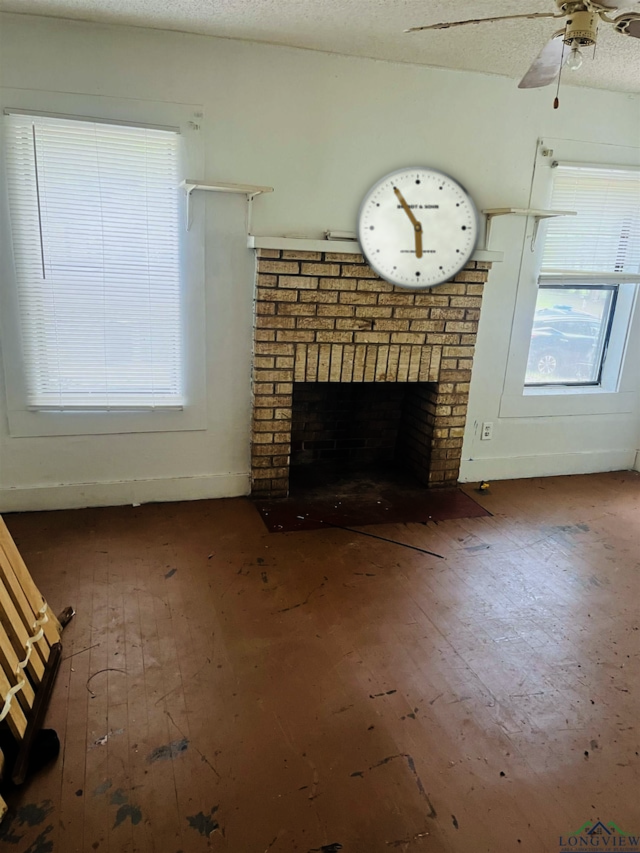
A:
5.55
